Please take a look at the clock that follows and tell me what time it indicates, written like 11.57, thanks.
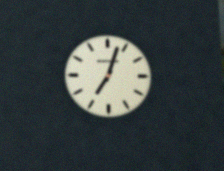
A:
7.03
